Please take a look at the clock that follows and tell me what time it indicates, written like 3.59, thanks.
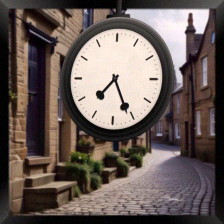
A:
7.26
